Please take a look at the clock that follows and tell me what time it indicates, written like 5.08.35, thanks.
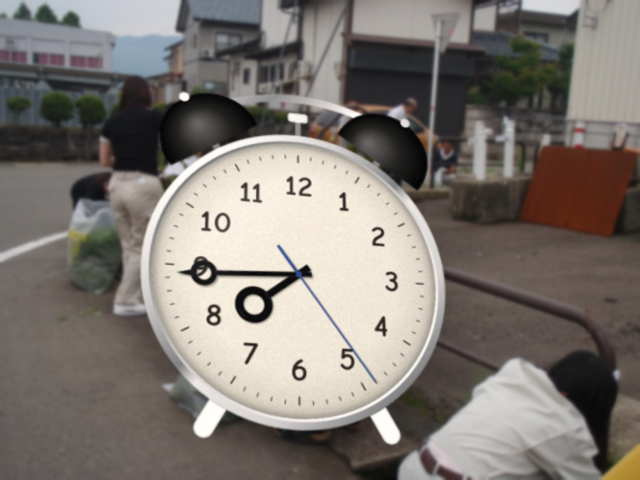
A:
7.44.24
